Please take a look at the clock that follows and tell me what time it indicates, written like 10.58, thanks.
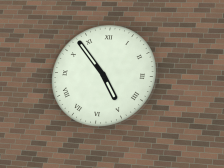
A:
4.53
